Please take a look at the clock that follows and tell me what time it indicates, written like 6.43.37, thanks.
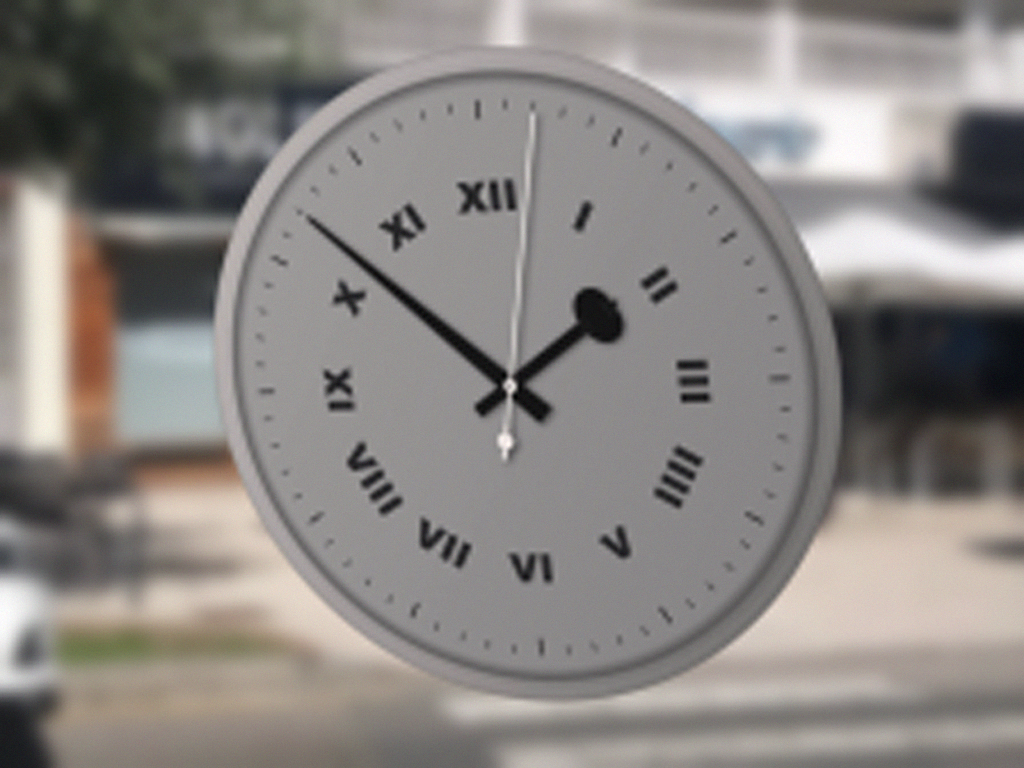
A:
1.52.02
